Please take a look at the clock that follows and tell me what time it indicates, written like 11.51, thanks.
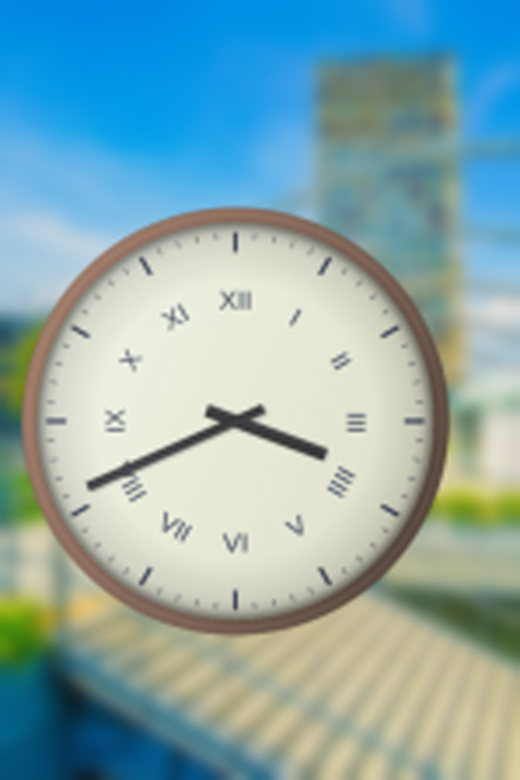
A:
3.41
